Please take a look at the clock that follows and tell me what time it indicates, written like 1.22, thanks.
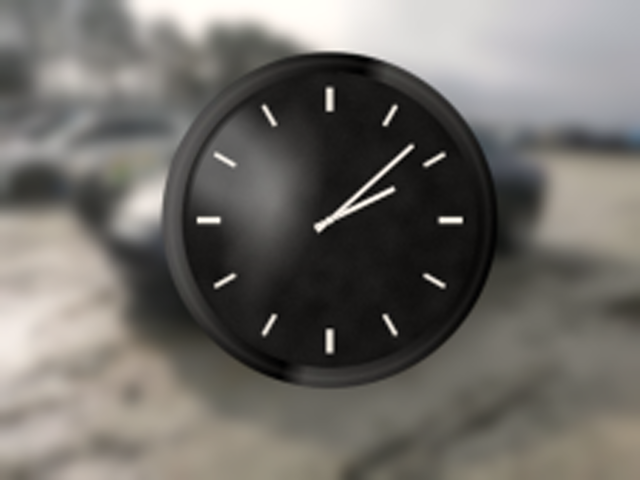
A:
2.08
